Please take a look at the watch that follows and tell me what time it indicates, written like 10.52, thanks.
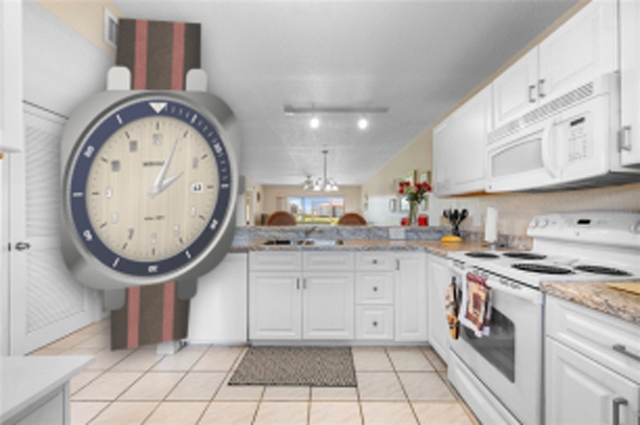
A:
2.04
